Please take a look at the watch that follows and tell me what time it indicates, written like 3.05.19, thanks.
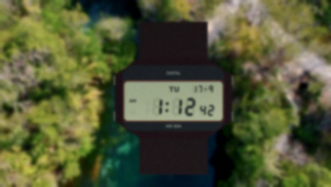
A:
1.12.42
